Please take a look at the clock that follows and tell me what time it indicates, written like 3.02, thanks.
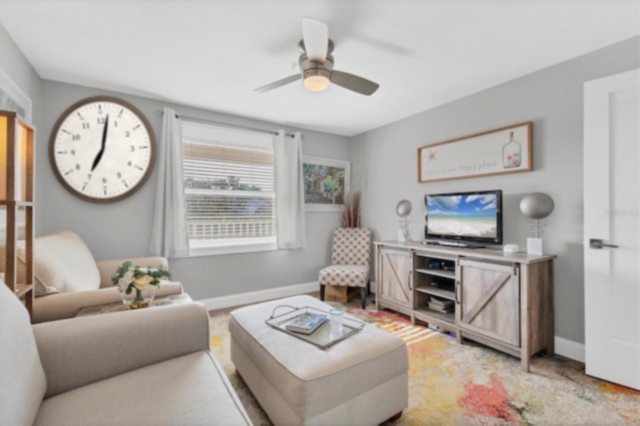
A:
7.02
